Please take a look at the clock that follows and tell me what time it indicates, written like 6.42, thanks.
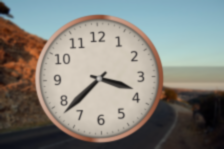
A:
3.38
